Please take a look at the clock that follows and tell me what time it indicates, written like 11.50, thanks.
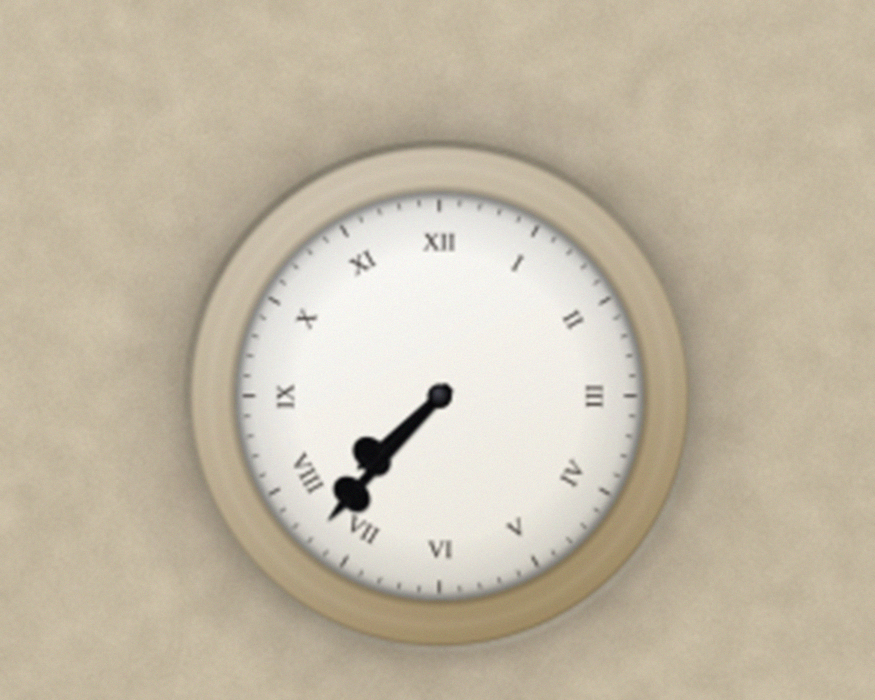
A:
7.37
